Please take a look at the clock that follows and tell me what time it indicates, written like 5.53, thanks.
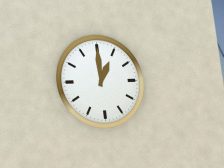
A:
1.00
